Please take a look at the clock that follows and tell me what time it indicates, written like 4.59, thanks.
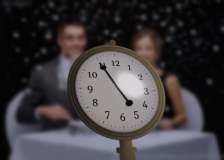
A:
4.55
